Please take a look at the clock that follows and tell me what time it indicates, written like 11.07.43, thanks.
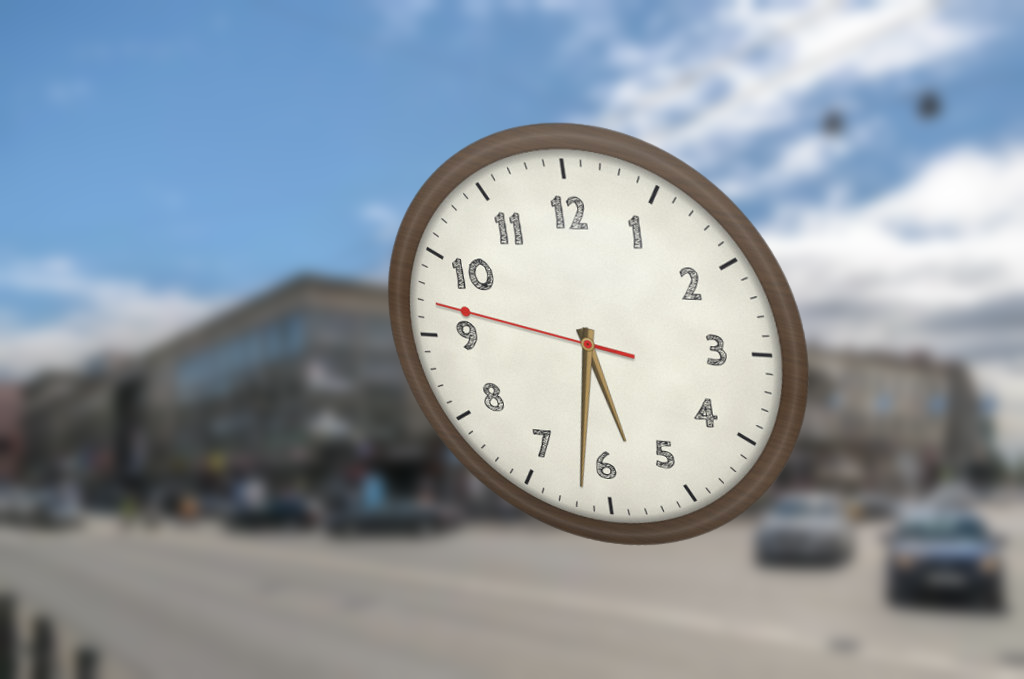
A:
5.31.47
